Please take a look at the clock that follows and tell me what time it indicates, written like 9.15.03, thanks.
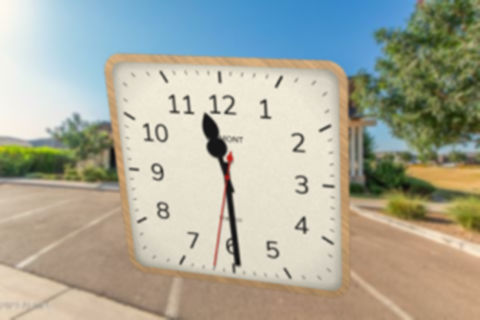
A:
11.29.32
